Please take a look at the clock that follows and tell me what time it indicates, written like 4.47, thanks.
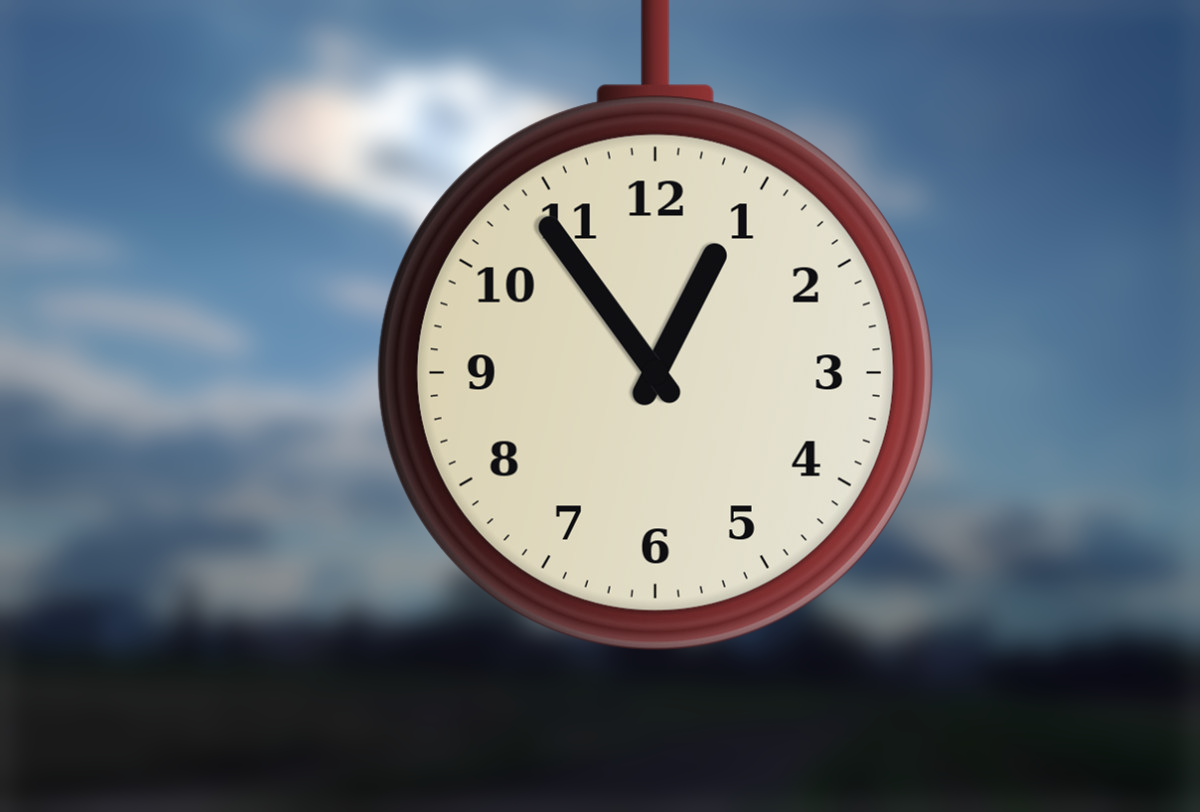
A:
12.54
